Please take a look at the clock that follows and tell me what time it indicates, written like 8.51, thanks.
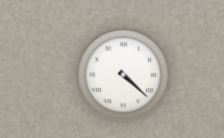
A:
4.22
